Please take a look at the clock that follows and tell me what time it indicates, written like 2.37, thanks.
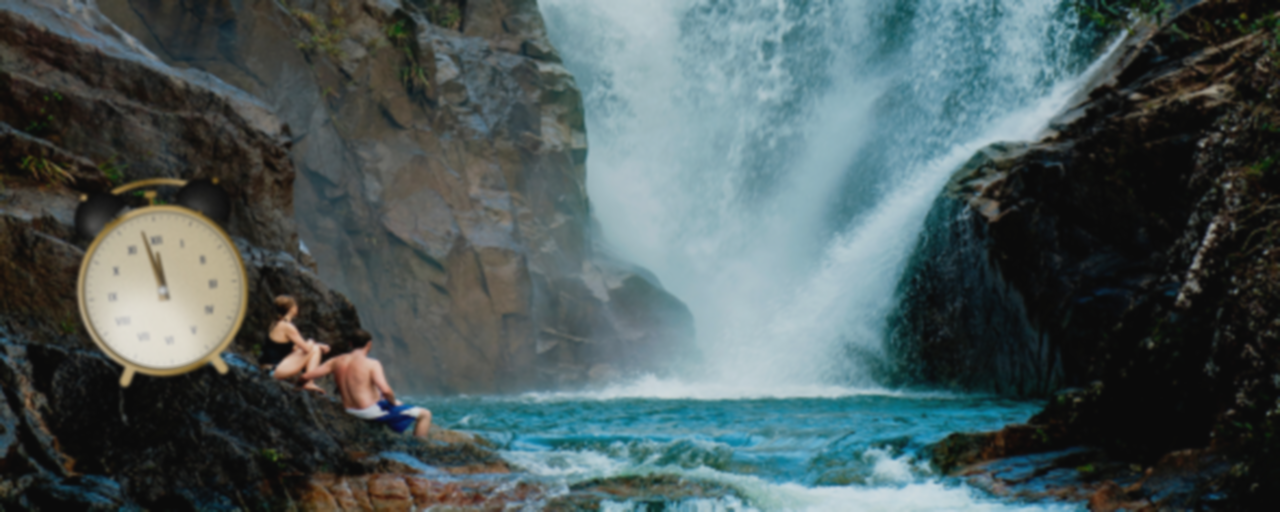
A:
11.58
